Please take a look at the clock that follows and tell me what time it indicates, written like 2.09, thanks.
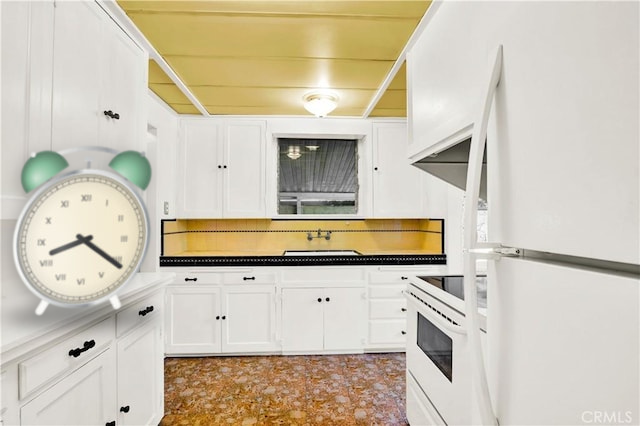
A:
8.21
